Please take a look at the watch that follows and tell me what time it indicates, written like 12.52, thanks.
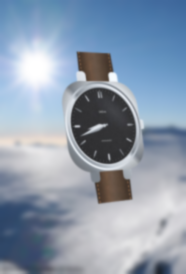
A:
8.42
